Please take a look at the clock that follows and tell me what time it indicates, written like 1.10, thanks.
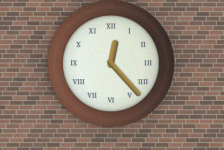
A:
12.23
